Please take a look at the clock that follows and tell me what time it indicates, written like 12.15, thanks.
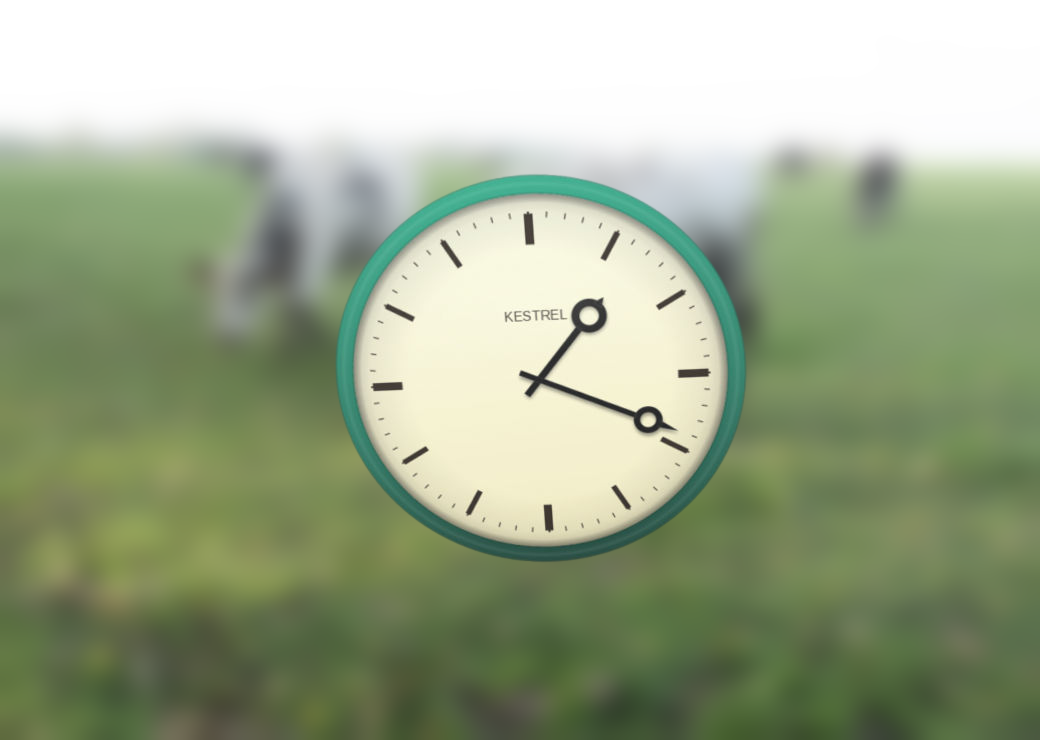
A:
1.19
